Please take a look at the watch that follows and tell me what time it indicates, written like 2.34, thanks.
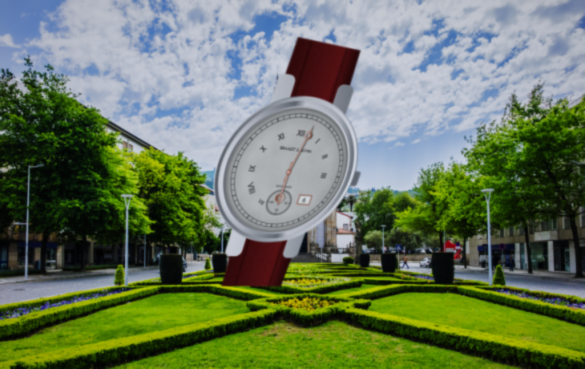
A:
6.02
